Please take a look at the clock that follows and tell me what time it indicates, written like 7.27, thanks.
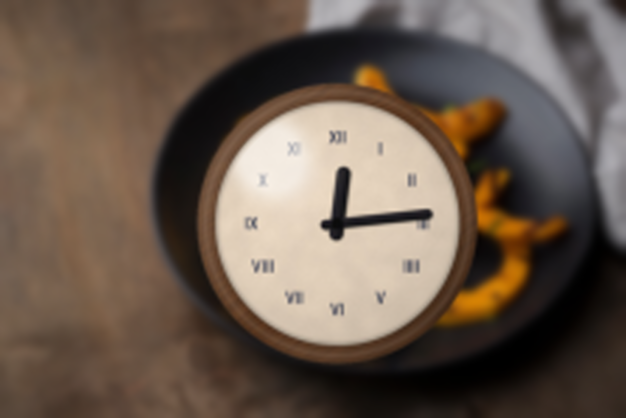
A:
12.14
